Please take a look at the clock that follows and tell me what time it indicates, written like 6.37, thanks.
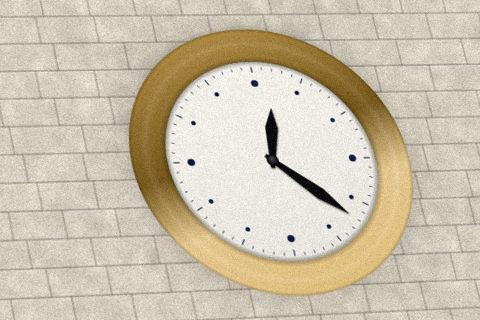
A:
12.22
